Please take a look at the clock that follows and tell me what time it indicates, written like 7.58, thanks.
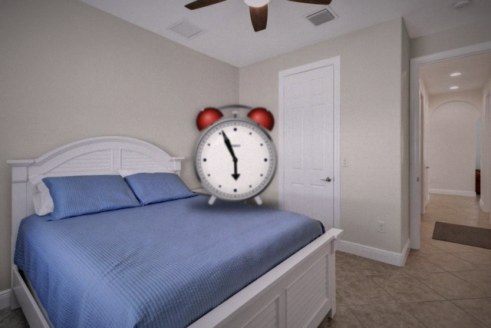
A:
5.56
